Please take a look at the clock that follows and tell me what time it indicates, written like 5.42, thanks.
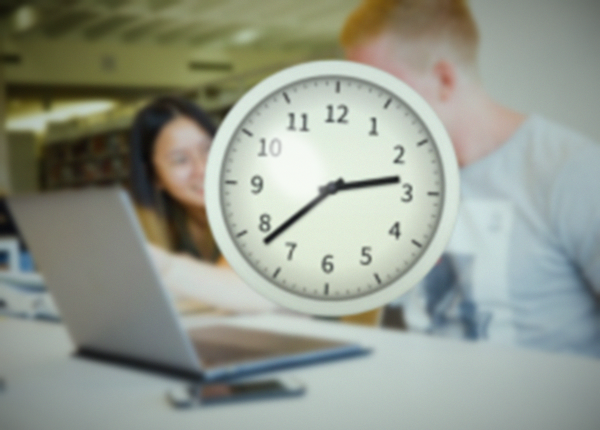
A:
2.38
